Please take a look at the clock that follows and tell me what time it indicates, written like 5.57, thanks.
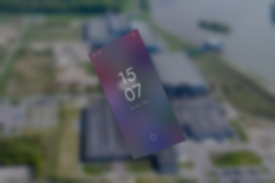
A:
15.07
